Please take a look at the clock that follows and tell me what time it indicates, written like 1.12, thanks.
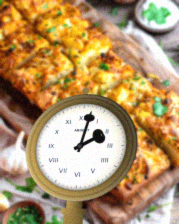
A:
2.02
